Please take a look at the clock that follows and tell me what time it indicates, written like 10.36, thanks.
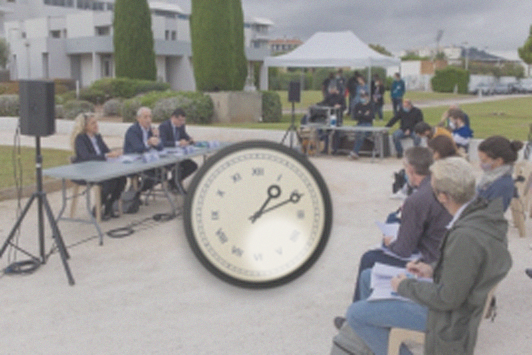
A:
1.11
